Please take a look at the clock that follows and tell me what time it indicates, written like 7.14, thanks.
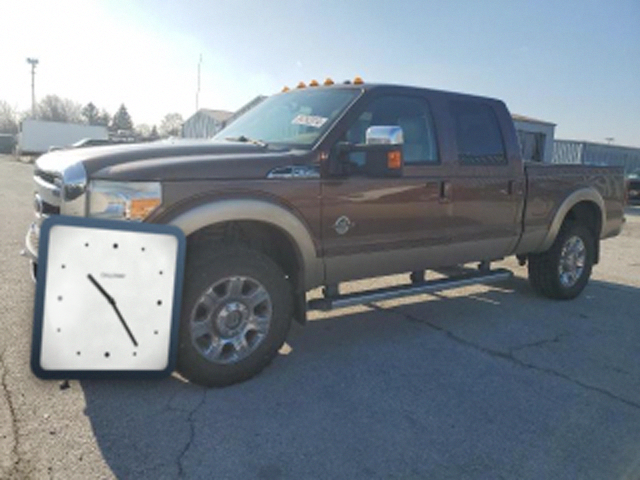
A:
10.24
